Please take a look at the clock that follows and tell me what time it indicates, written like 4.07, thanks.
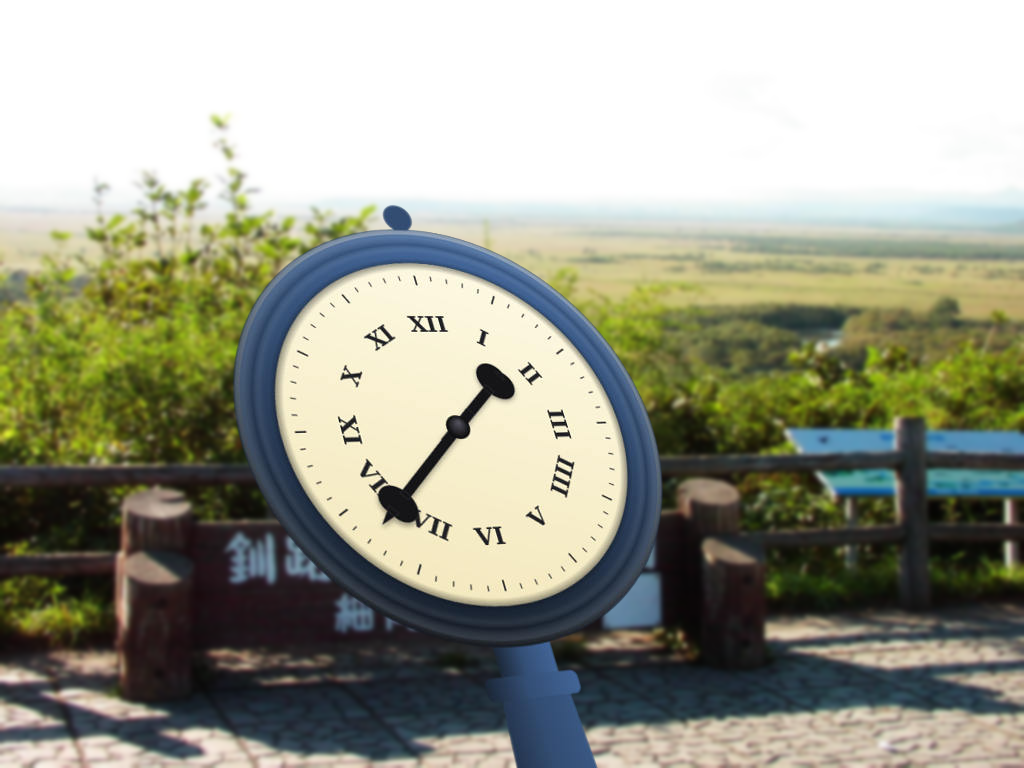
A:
1.38
